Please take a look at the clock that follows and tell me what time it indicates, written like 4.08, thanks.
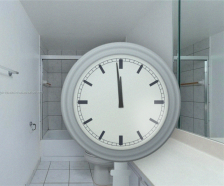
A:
11.59
